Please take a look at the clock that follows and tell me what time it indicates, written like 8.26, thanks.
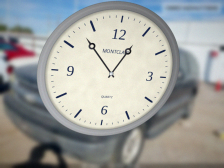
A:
12.53
